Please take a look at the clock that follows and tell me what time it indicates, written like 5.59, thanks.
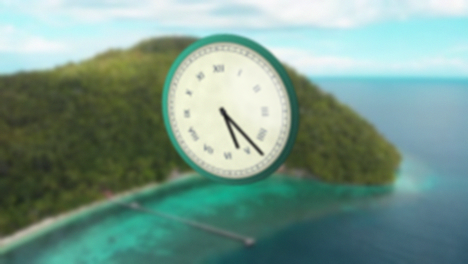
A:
5.23
